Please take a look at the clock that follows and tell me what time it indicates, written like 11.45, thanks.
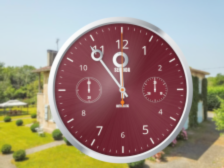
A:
11.54
